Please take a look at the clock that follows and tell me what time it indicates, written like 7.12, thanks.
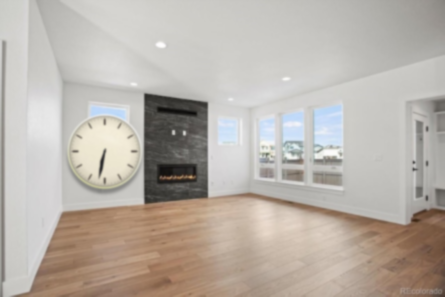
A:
6.32
